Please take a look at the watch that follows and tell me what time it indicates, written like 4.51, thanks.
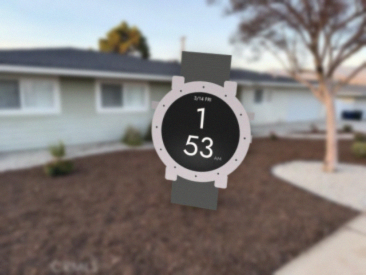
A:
1.53
